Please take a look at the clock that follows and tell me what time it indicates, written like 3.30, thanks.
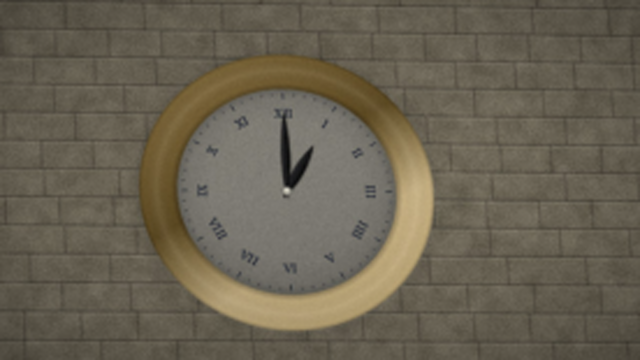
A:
1.00
